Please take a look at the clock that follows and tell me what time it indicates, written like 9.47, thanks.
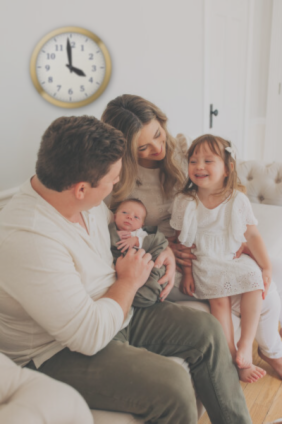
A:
3.59
